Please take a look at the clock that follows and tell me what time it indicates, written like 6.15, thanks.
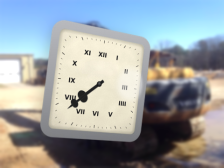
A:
7.38
